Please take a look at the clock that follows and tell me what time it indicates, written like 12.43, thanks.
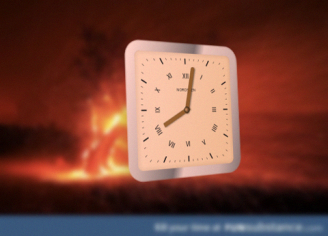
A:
8.02
